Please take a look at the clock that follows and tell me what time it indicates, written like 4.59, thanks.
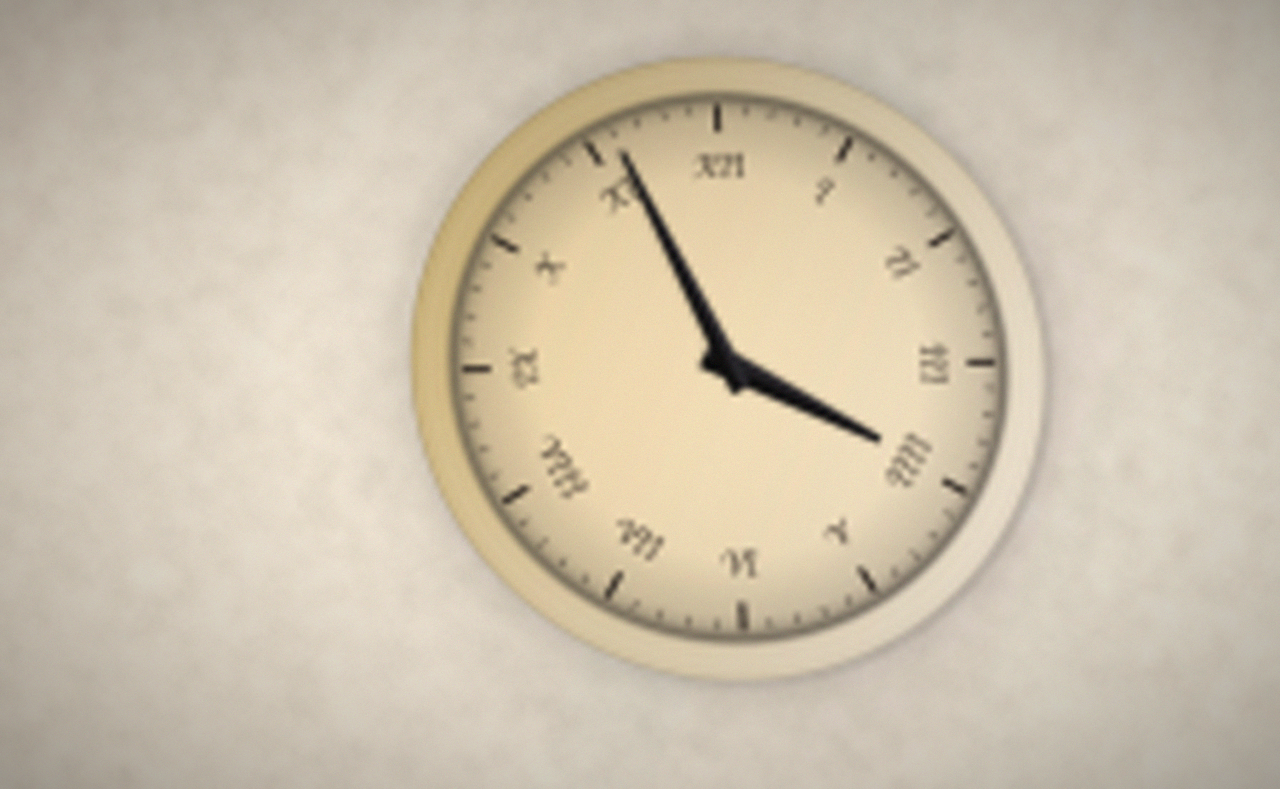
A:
3.56
